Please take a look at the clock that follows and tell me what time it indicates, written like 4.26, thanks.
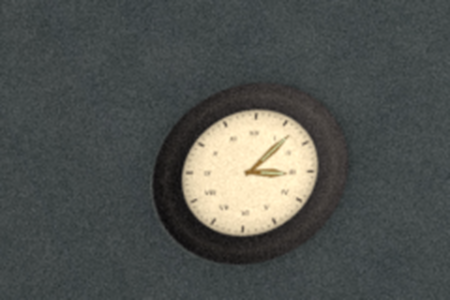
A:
3.07
